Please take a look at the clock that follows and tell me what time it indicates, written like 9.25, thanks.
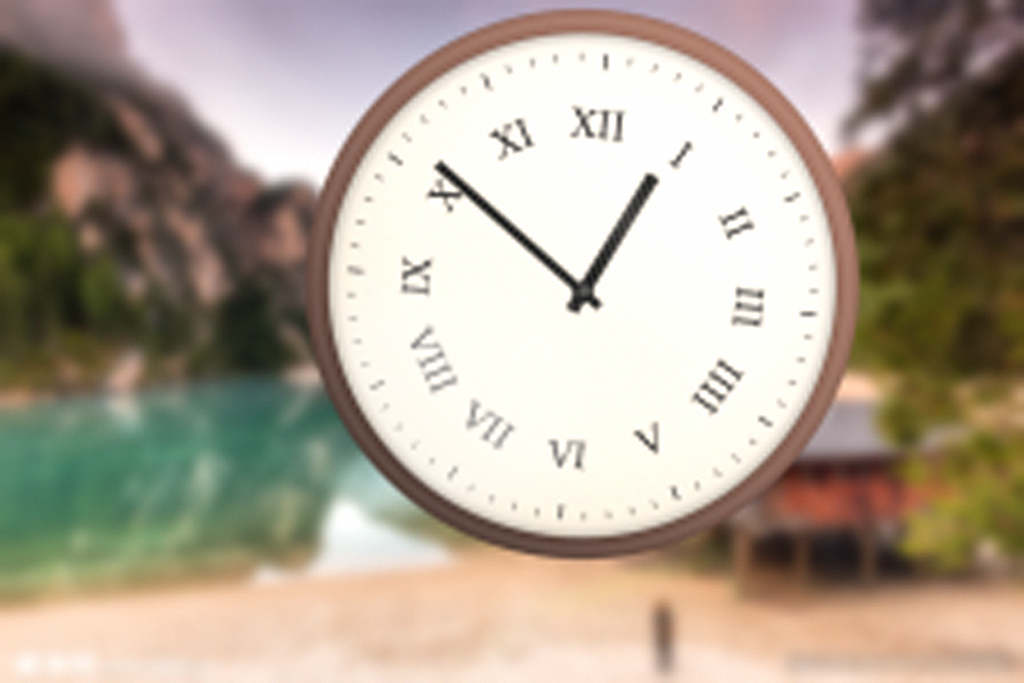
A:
12.51
